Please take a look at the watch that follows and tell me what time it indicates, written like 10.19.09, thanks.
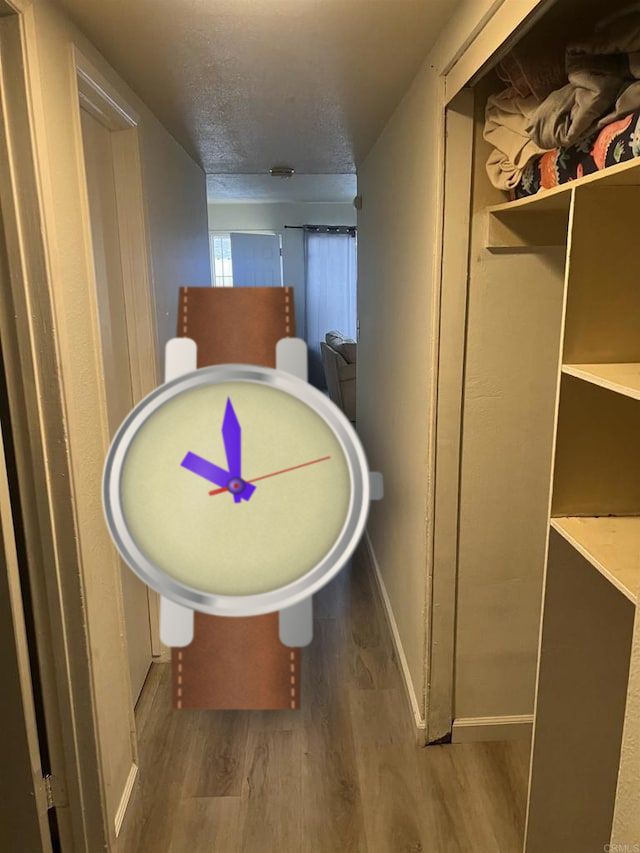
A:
9.59.12
